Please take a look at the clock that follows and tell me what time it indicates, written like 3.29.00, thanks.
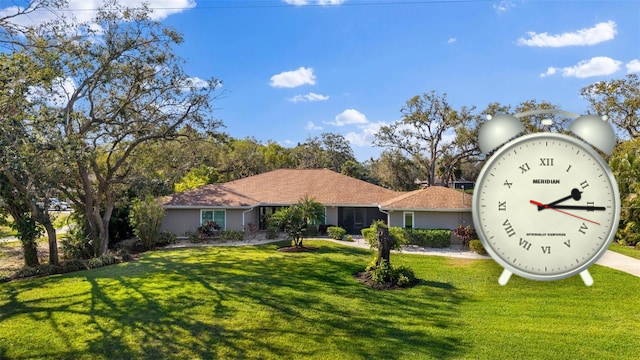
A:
2.15.18
